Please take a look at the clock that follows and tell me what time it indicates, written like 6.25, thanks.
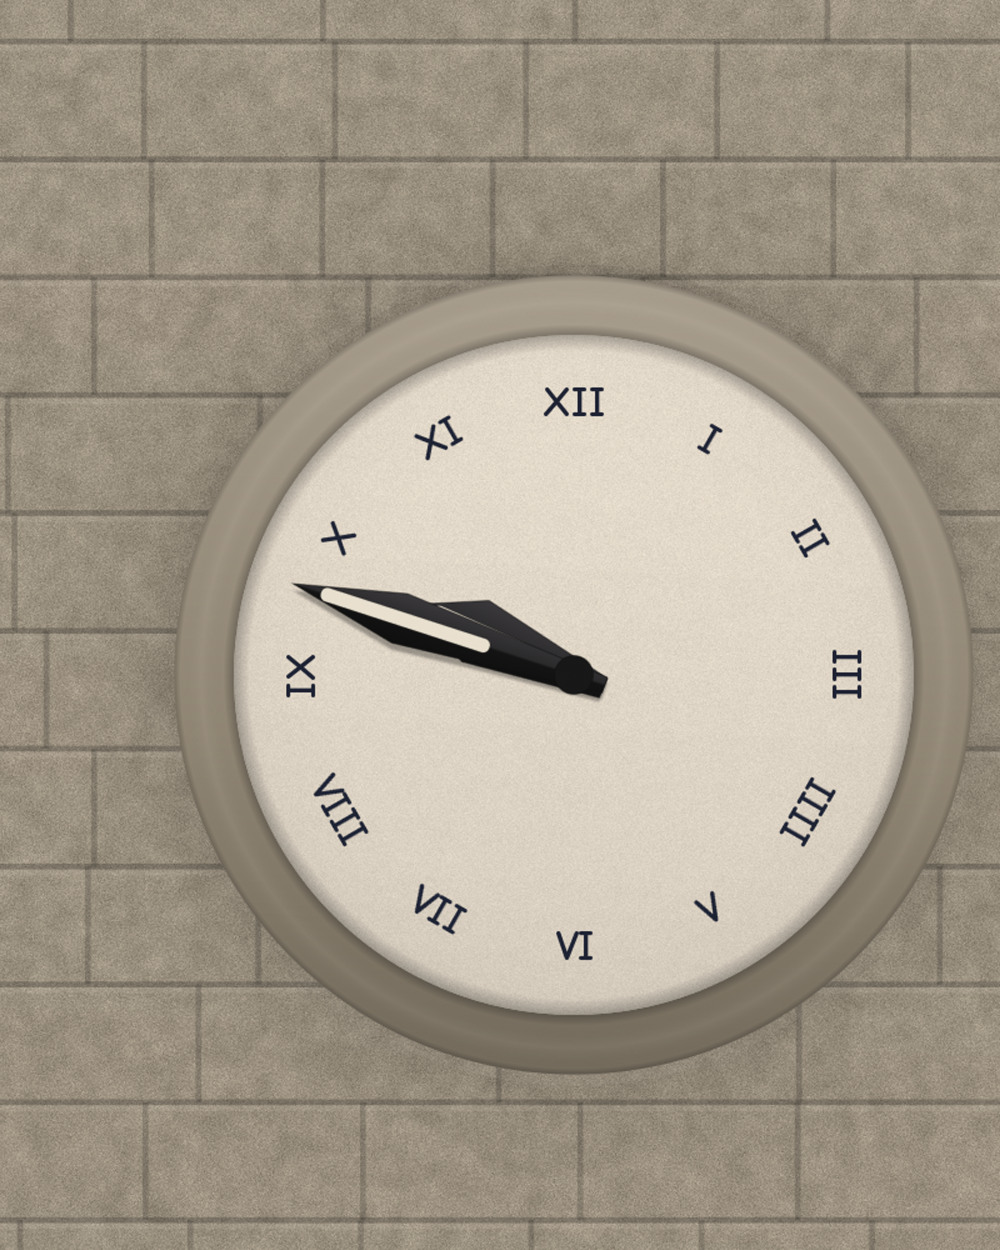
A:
9.48
